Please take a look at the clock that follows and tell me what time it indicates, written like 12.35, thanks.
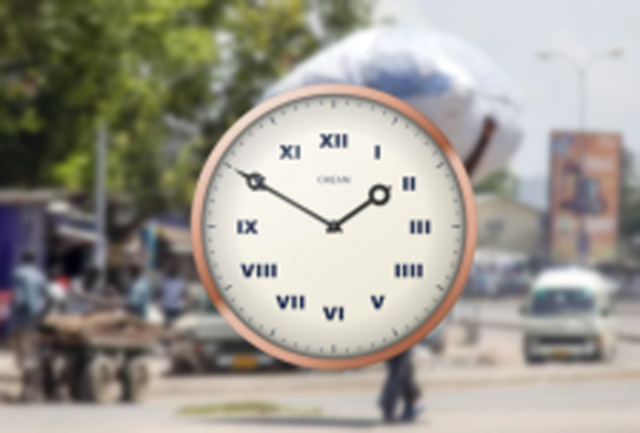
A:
1.50
